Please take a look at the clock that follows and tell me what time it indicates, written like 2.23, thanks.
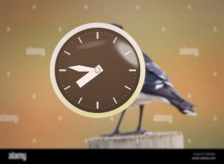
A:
7.46
